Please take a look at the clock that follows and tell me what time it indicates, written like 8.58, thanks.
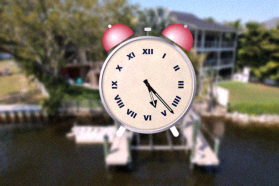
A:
5.23
